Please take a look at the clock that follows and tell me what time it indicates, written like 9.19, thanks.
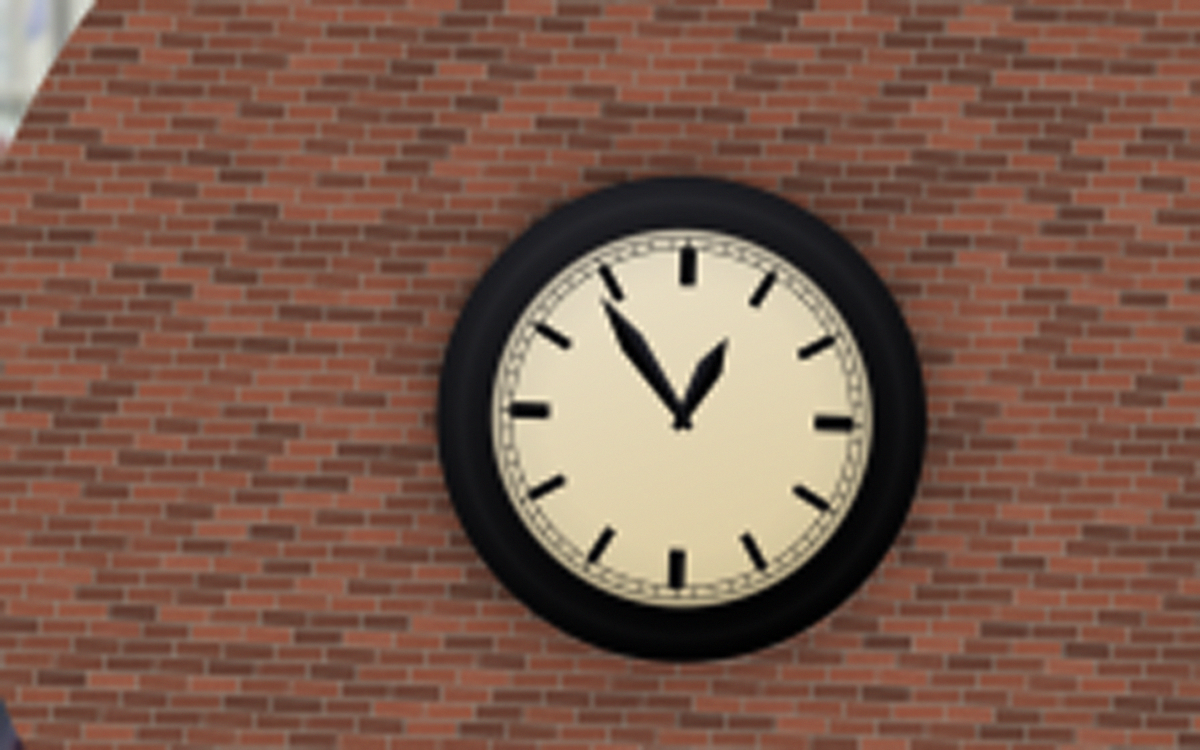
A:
12.54
